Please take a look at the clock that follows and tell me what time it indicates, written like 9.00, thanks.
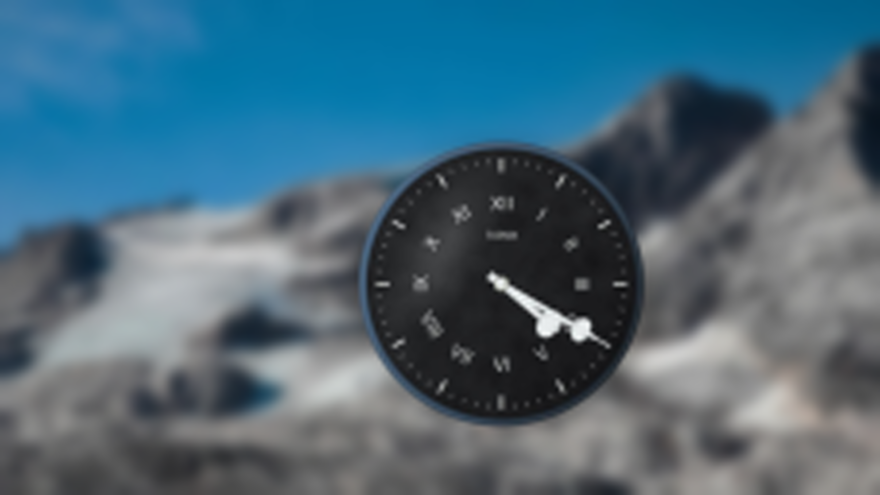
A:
4.20
